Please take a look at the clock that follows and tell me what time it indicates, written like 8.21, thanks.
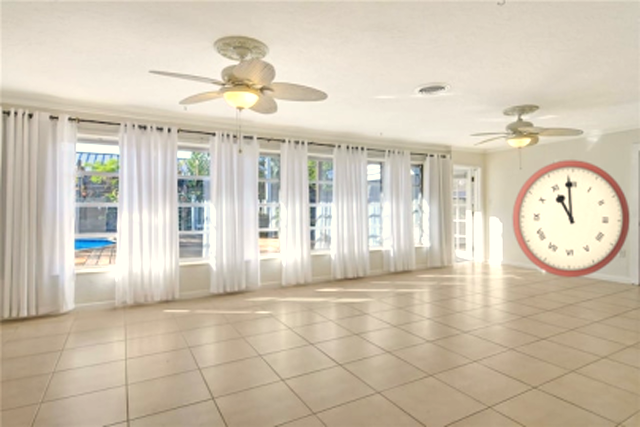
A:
10.59
